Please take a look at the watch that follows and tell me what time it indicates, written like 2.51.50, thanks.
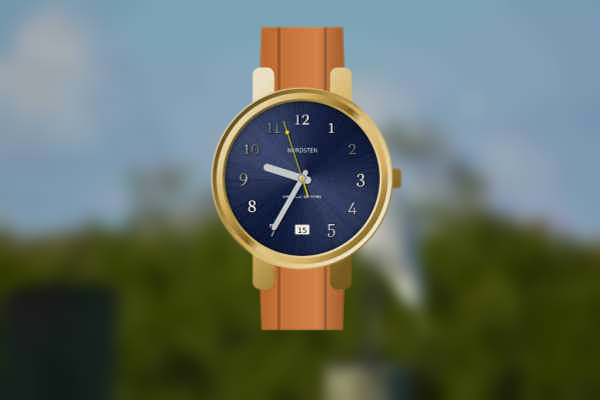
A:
9.34.57
